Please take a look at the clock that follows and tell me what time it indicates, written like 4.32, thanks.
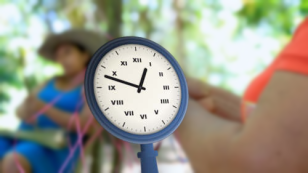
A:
12.48
